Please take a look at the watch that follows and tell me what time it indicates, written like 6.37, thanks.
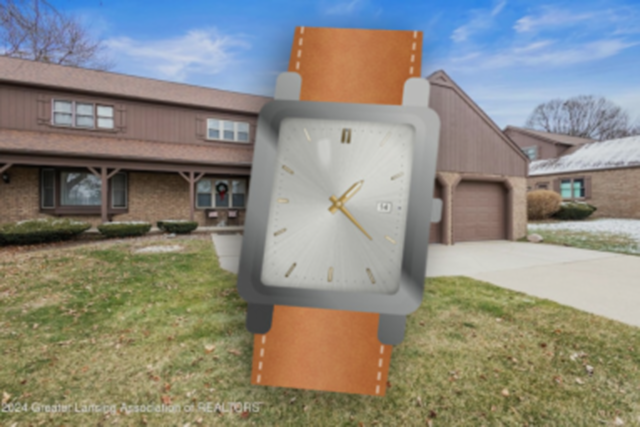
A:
1.22
